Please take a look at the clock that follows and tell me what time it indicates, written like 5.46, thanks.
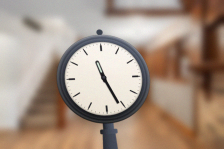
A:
11.26
